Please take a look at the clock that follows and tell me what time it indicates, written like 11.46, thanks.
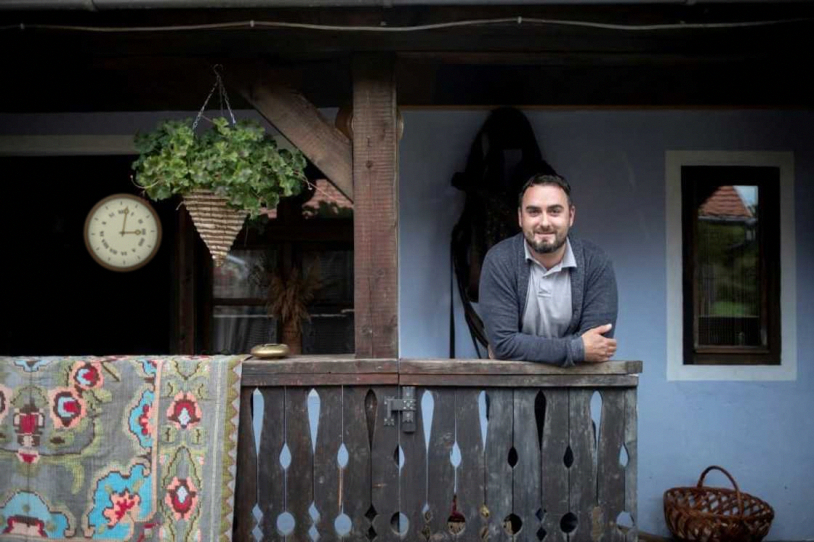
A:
3.02
